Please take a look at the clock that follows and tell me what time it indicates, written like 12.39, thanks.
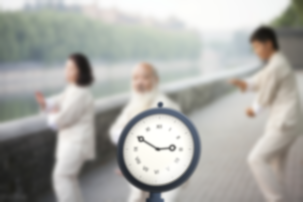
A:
2.50
